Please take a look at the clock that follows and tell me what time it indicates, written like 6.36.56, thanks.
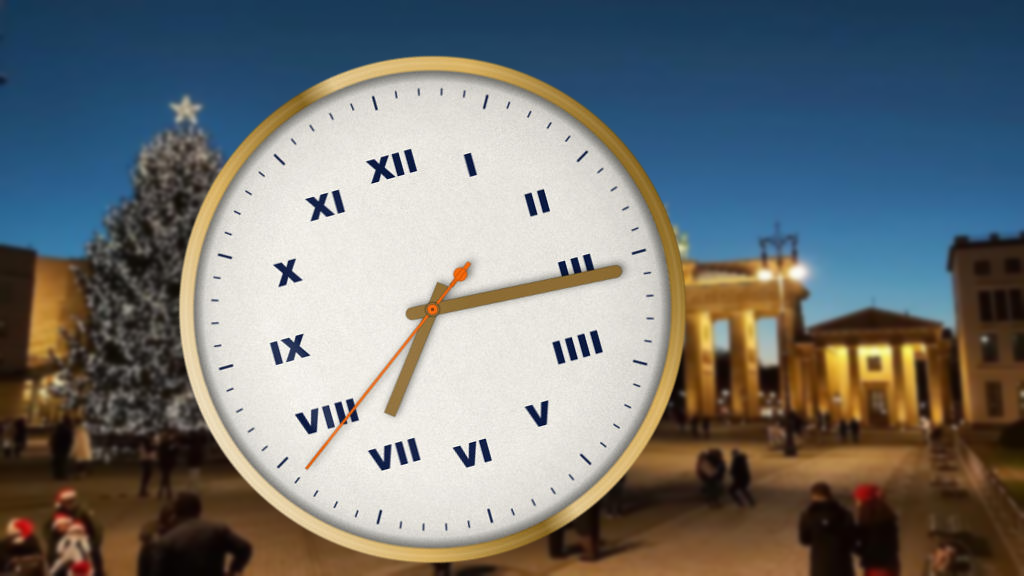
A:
7.15.39
